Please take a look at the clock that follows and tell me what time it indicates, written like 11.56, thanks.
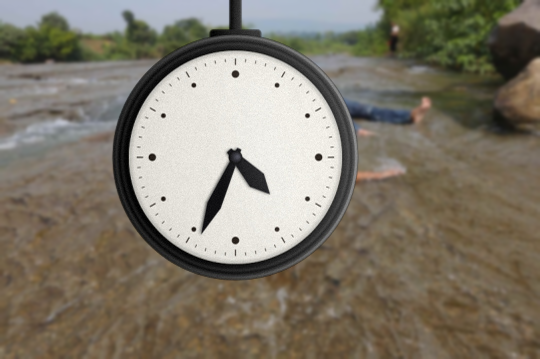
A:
4.34
